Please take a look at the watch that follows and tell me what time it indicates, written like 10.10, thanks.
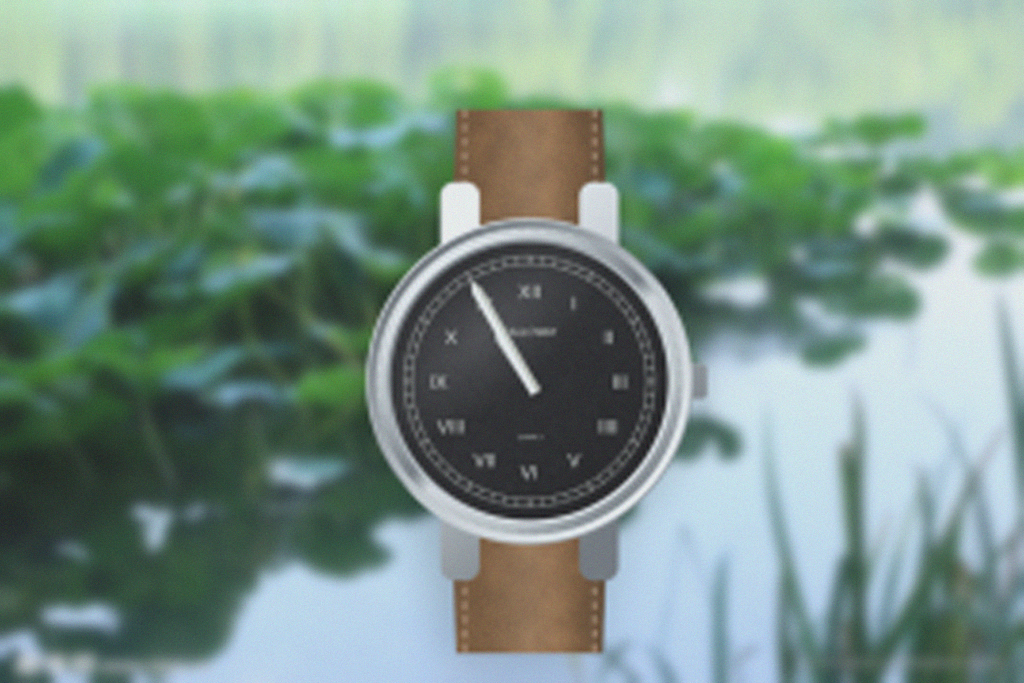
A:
10.55
